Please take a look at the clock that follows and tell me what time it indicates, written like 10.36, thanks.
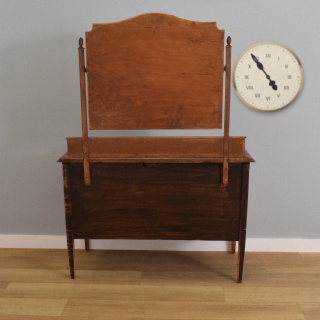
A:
4.54
